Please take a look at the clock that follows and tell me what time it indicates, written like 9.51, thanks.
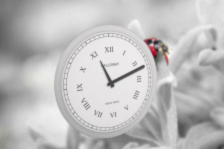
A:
11.12
